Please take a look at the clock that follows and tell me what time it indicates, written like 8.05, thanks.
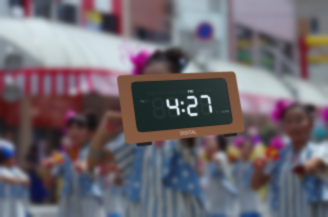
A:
4.27
